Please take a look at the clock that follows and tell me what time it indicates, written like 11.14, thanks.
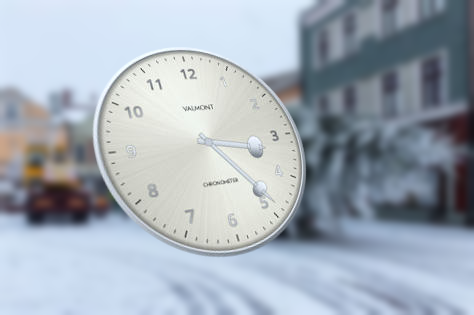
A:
3.24
